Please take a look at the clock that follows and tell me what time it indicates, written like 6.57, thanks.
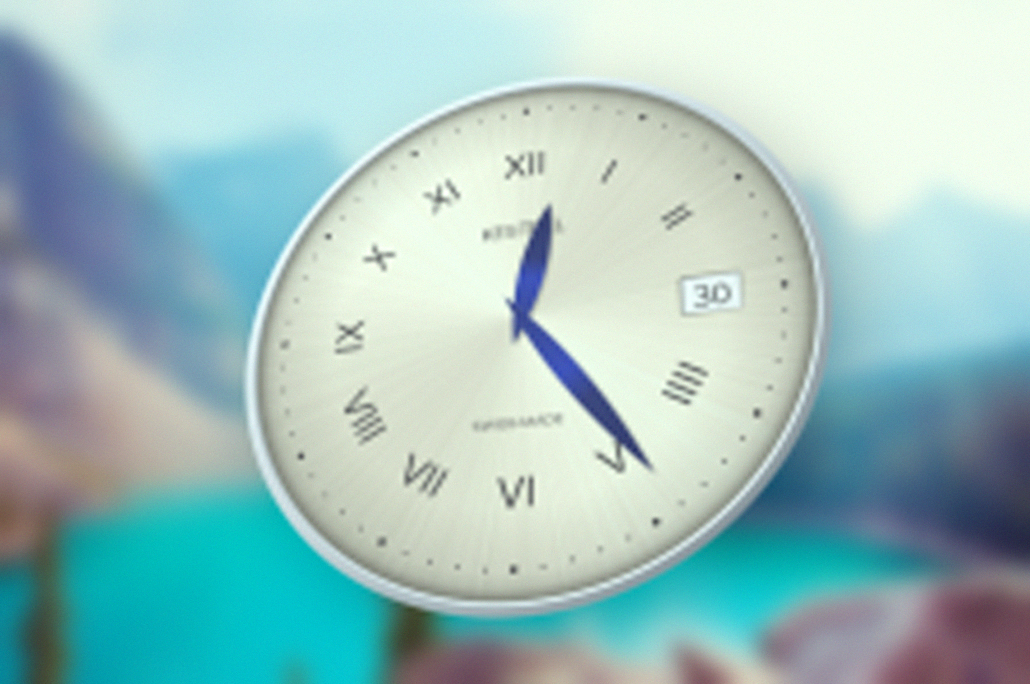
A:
12.24
